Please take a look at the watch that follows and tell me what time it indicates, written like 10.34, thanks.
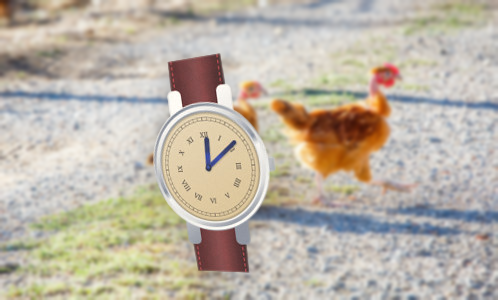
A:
12.09
